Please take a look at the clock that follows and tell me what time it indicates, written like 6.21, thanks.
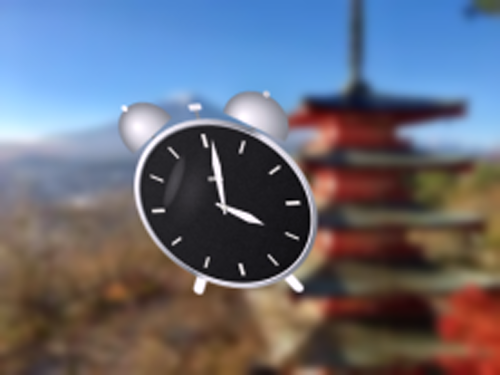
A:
4.01
